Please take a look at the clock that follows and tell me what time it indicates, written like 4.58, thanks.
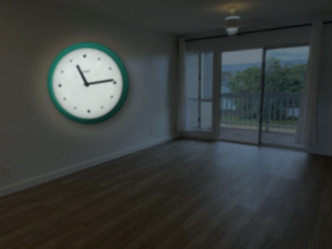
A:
11.14
